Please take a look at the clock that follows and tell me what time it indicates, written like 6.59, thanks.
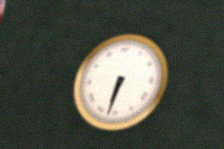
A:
6.32
